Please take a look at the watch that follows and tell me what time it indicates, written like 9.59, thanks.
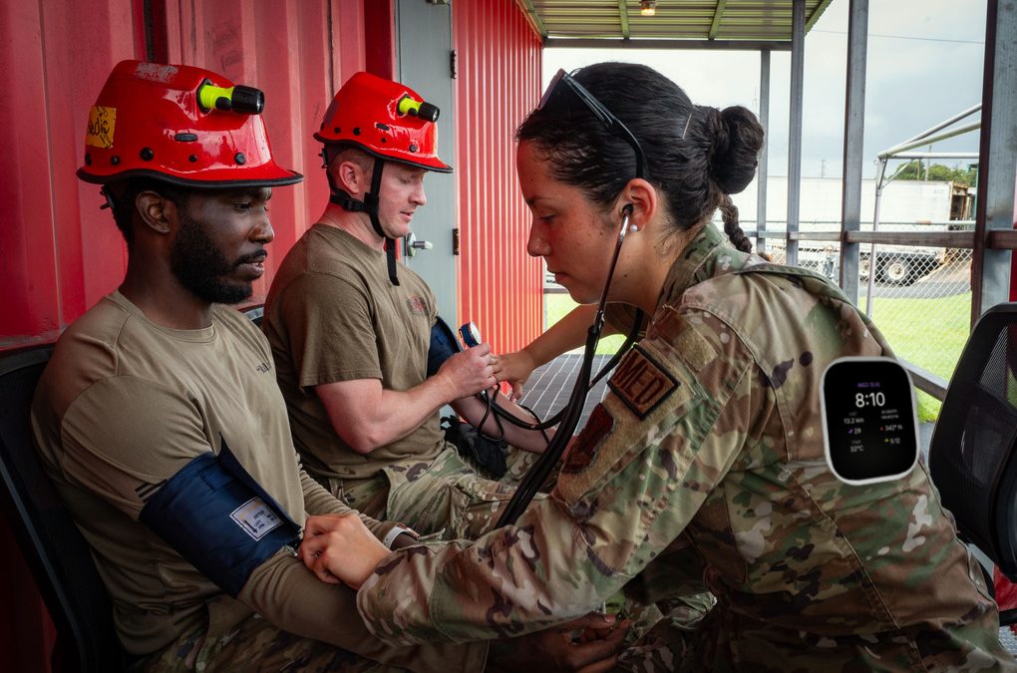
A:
8.10
